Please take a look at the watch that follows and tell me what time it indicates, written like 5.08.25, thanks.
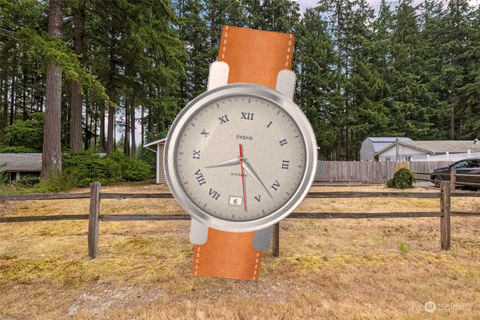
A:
8.22.28
